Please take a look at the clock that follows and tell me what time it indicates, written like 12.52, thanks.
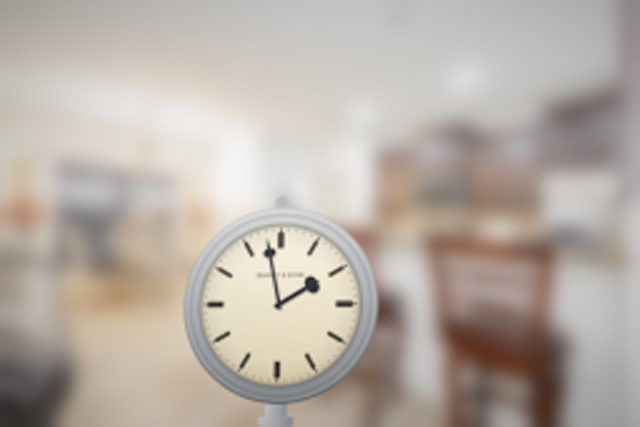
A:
1.58
